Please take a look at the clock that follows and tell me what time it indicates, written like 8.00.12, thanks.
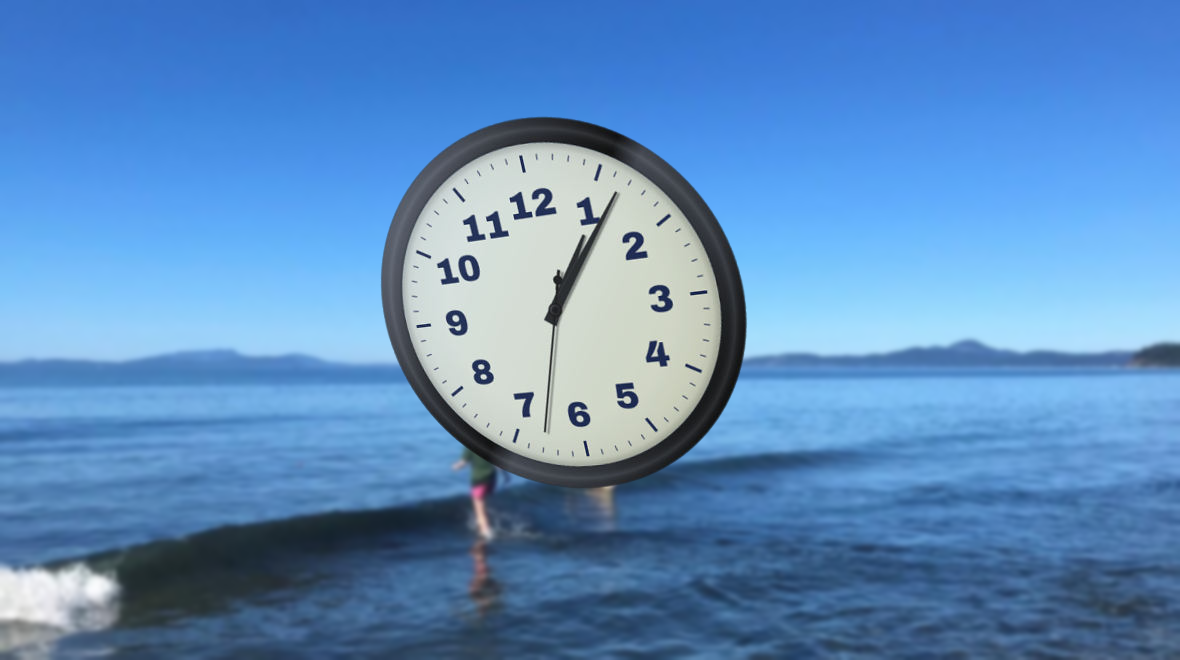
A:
1.06.33
